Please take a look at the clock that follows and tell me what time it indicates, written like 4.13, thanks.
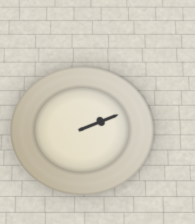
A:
2.11
